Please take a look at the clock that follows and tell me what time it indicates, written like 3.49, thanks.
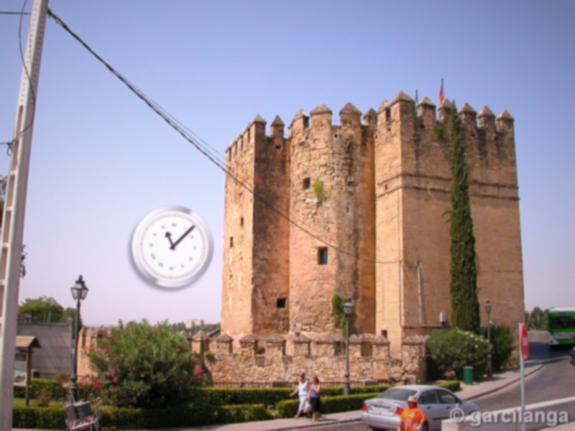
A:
11.07
